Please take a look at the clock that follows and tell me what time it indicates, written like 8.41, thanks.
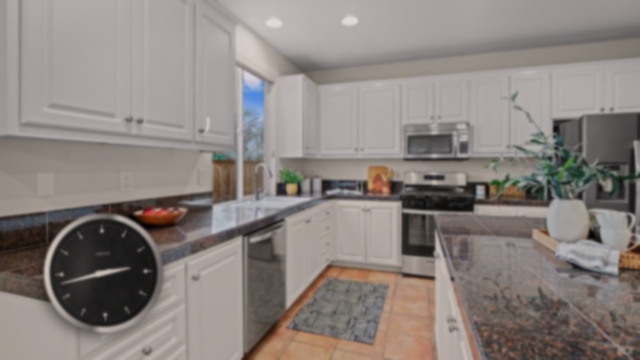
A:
2.43
